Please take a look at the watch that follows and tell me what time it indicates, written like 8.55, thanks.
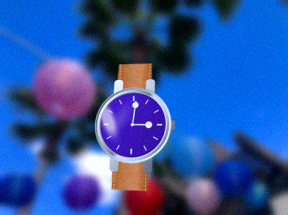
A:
3.01
